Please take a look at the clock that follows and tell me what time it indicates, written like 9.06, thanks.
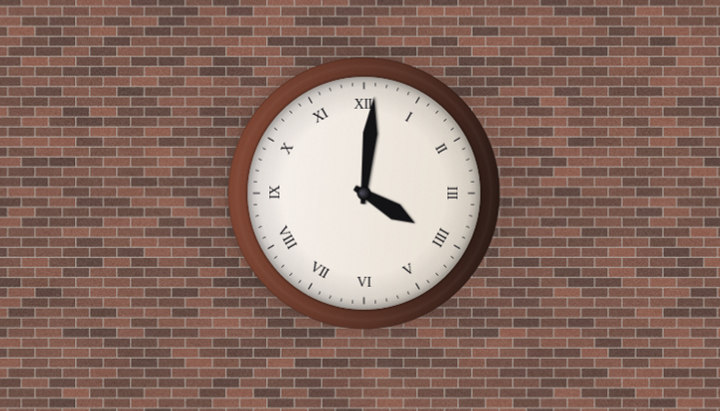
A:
4.01
